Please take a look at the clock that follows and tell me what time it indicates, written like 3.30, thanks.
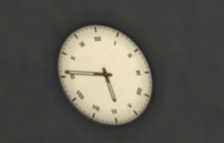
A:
5.46
